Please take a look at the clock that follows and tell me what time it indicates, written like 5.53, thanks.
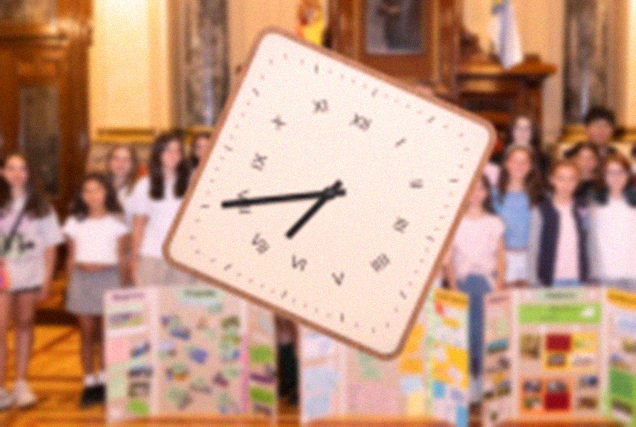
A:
6.40
